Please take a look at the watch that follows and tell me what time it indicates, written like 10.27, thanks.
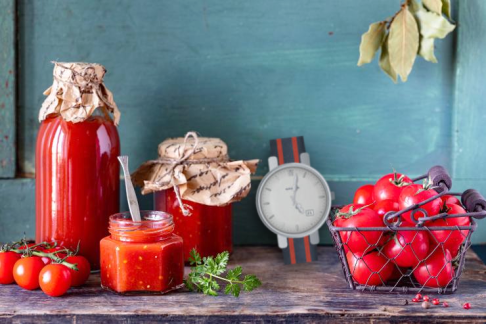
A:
5.02
